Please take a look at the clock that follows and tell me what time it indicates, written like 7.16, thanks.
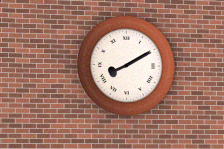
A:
8.10
